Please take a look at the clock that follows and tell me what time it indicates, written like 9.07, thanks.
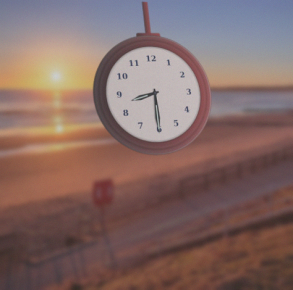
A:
8.30
